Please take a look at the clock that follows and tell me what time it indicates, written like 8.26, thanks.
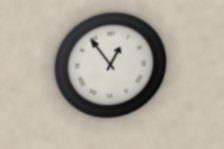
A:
12.54
